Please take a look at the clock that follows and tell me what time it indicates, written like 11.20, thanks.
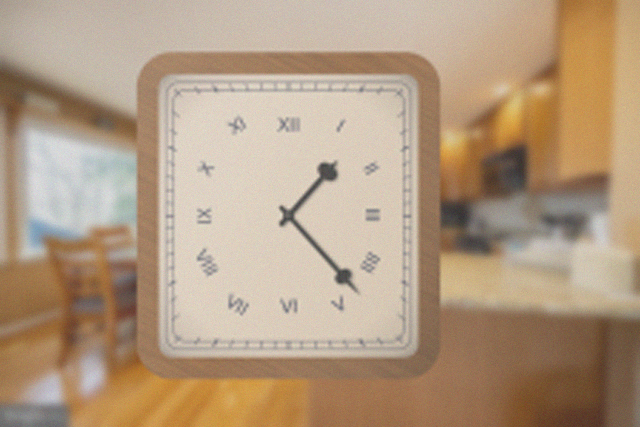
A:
1.23
